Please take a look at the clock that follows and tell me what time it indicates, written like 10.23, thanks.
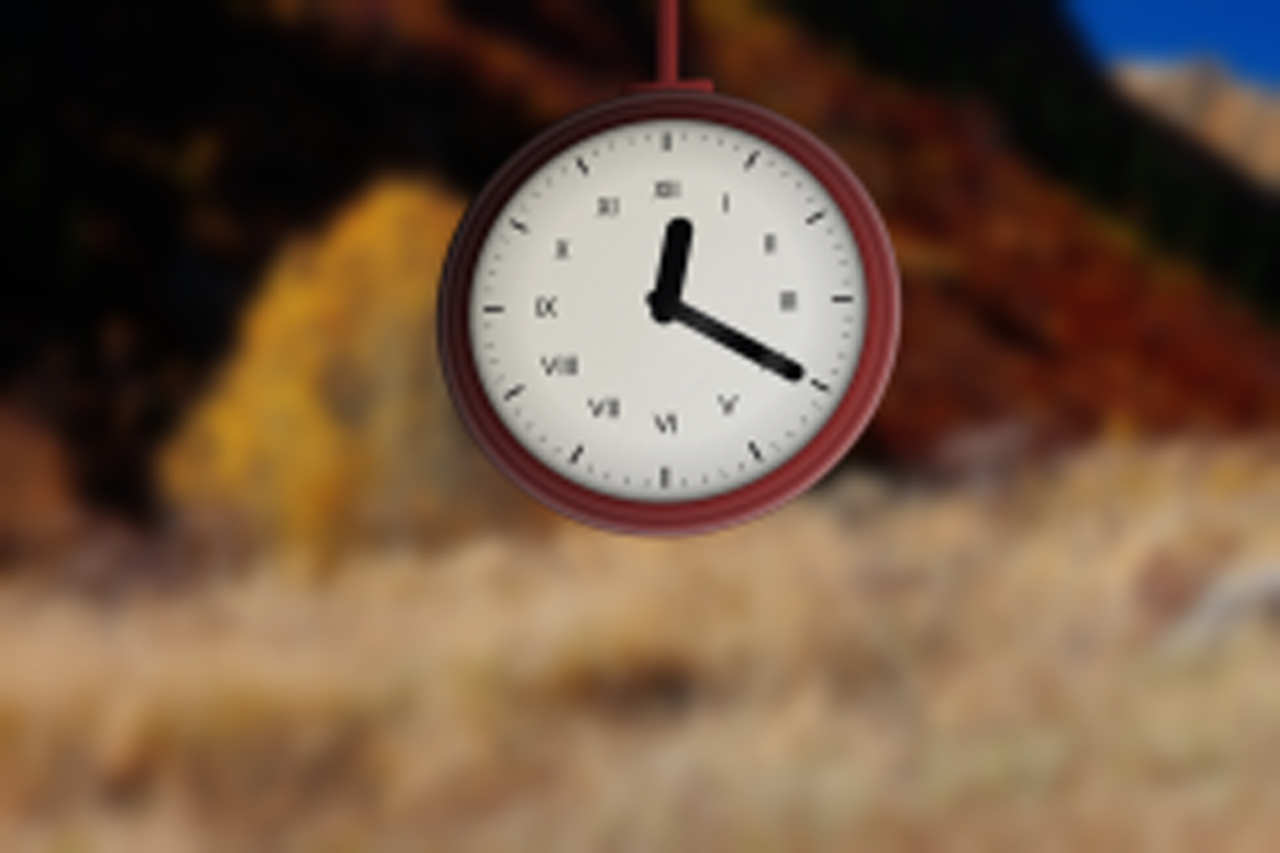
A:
12.20
